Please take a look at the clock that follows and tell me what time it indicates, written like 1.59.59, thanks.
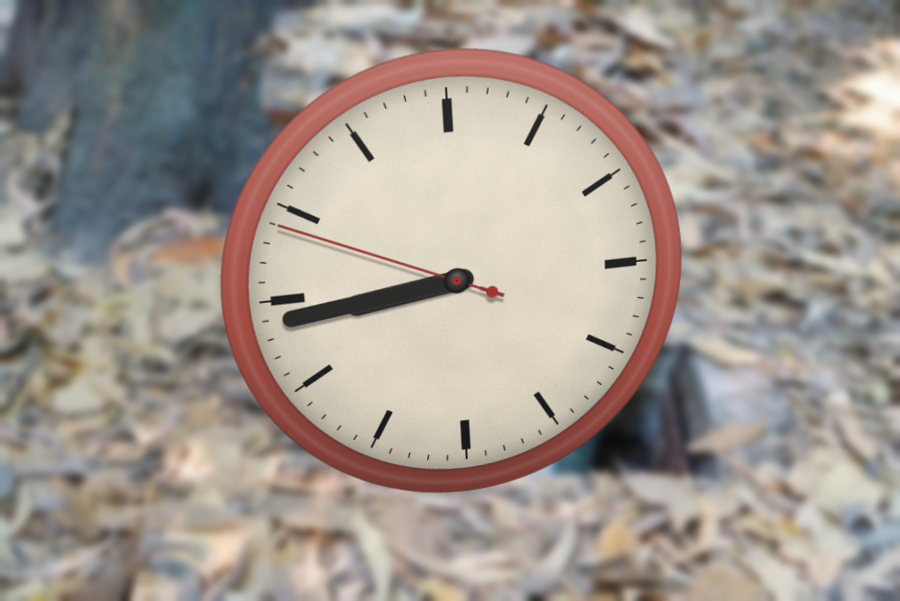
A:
8.43.49
